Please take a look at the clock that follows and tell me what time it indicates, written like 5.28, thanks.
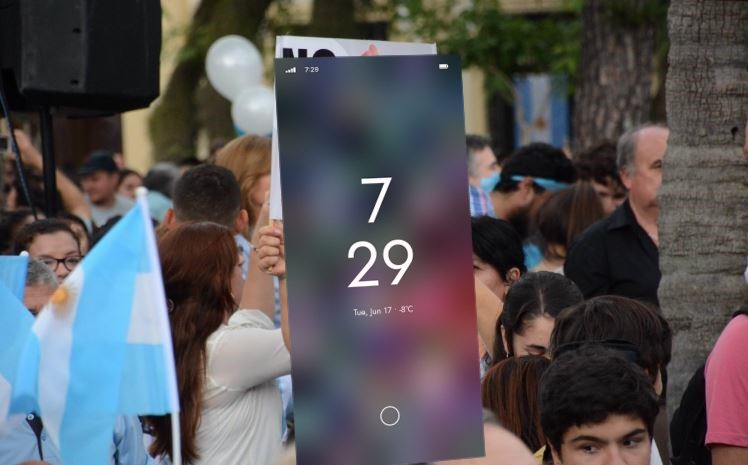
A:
7.29
